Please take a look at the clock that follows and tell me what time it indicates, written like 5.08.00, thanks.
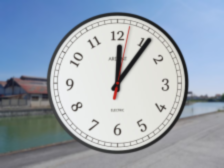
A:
12.06.02
